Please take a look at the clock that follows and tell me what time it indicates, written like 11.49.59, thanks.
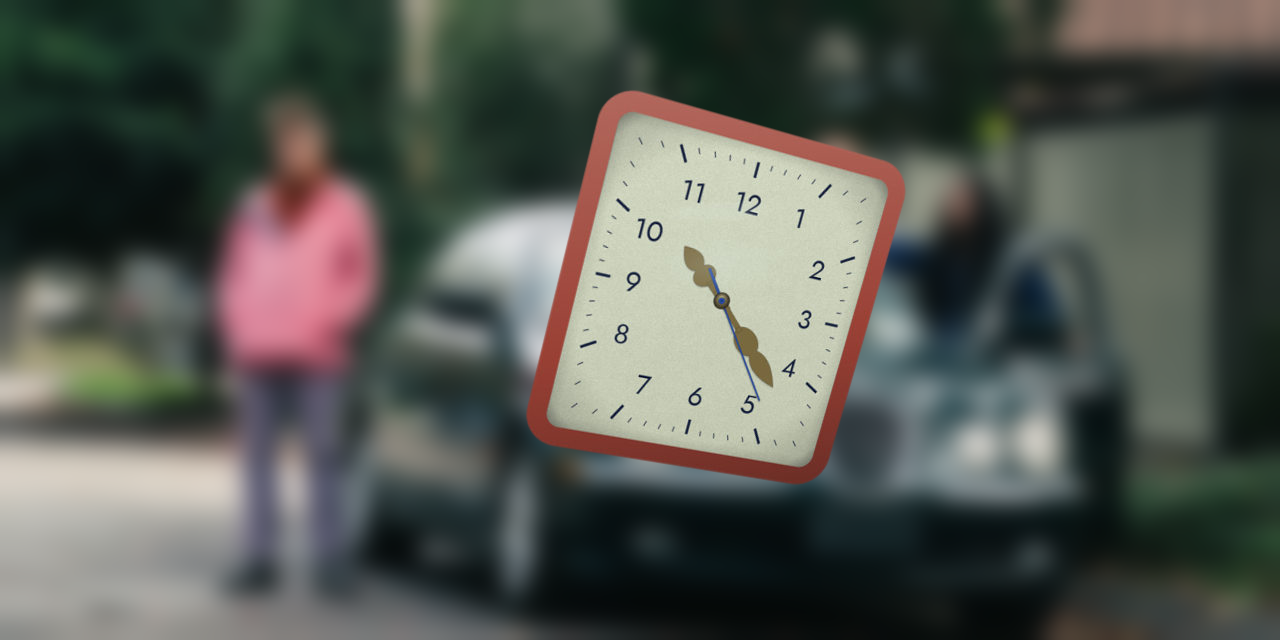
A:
10.22.24
